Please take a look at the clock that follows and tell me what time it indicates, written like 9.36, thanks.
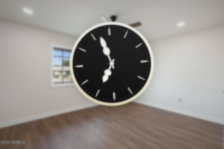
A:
6.57
